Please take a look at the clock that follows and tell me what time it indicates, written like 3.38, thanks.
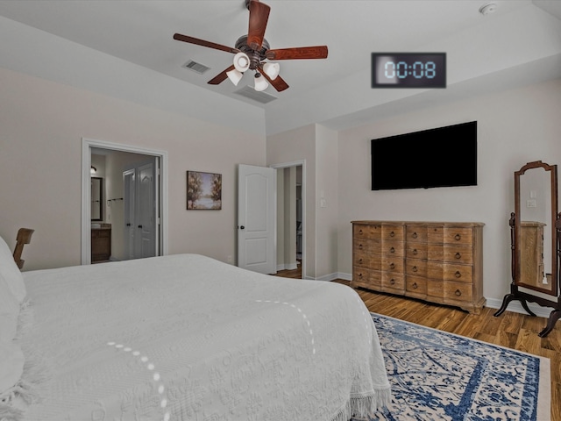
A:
0.08
